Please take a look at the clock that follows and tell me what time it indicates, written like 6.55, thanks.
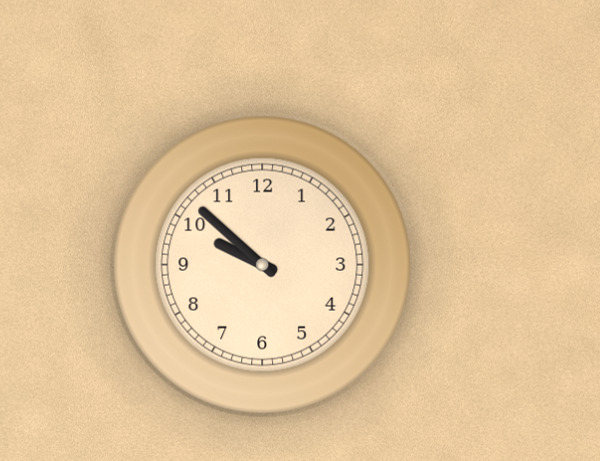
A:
9.52
